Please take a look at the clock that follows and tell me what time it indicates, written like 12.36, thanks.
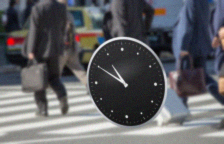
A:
10.50
